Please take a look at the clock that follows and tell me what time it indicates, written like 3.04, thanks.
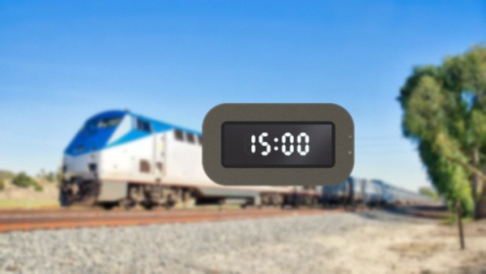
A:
15.00
